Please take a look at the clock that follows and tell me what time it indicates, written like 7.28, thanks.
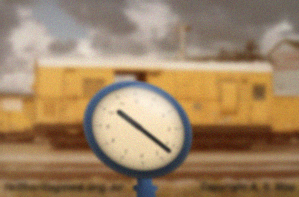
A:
10.22
